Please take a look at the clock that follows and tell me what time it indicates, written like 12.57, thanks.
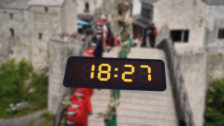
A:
18.27
